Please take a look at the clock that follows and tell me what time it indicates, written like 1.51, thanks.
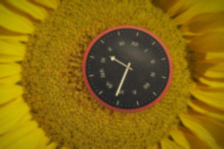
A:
9.31
